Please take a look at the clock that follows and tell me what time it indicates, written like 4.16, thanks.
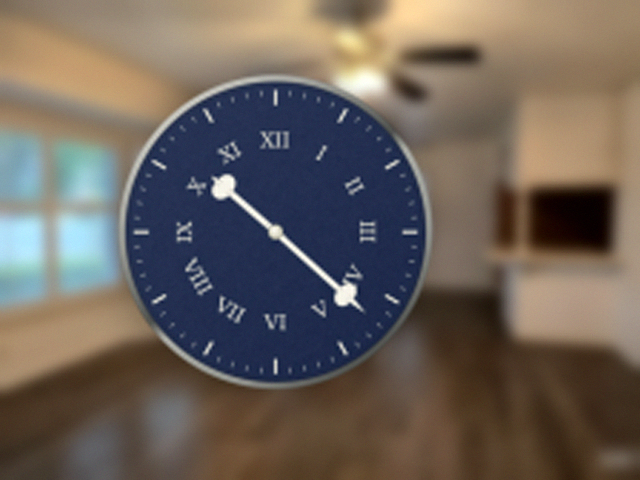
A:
10.22
